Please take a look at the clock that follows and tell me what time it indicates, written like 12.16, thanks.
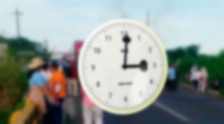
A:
3.01
